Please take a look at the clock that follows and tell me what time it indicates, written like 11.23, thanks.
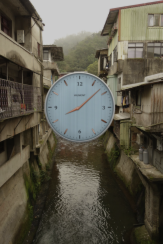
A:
8.08
